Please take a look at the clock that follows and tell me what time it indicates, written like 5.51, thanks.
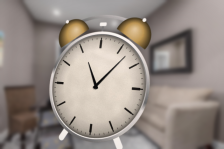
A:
11.07
